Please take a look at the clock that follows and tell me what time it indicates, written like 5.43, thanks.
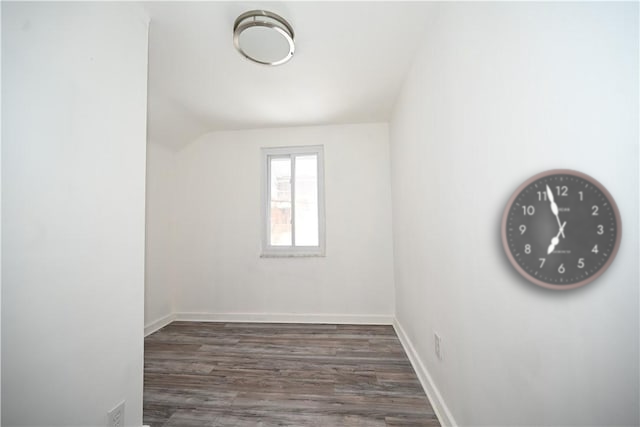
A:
6.57
